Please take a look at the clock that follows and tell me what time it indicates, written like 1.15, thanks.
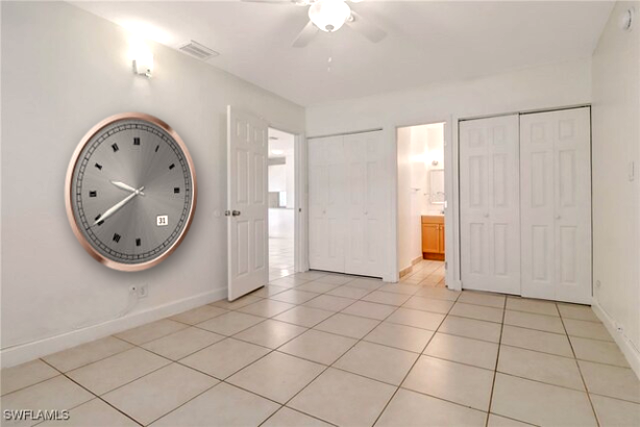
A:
9.40
